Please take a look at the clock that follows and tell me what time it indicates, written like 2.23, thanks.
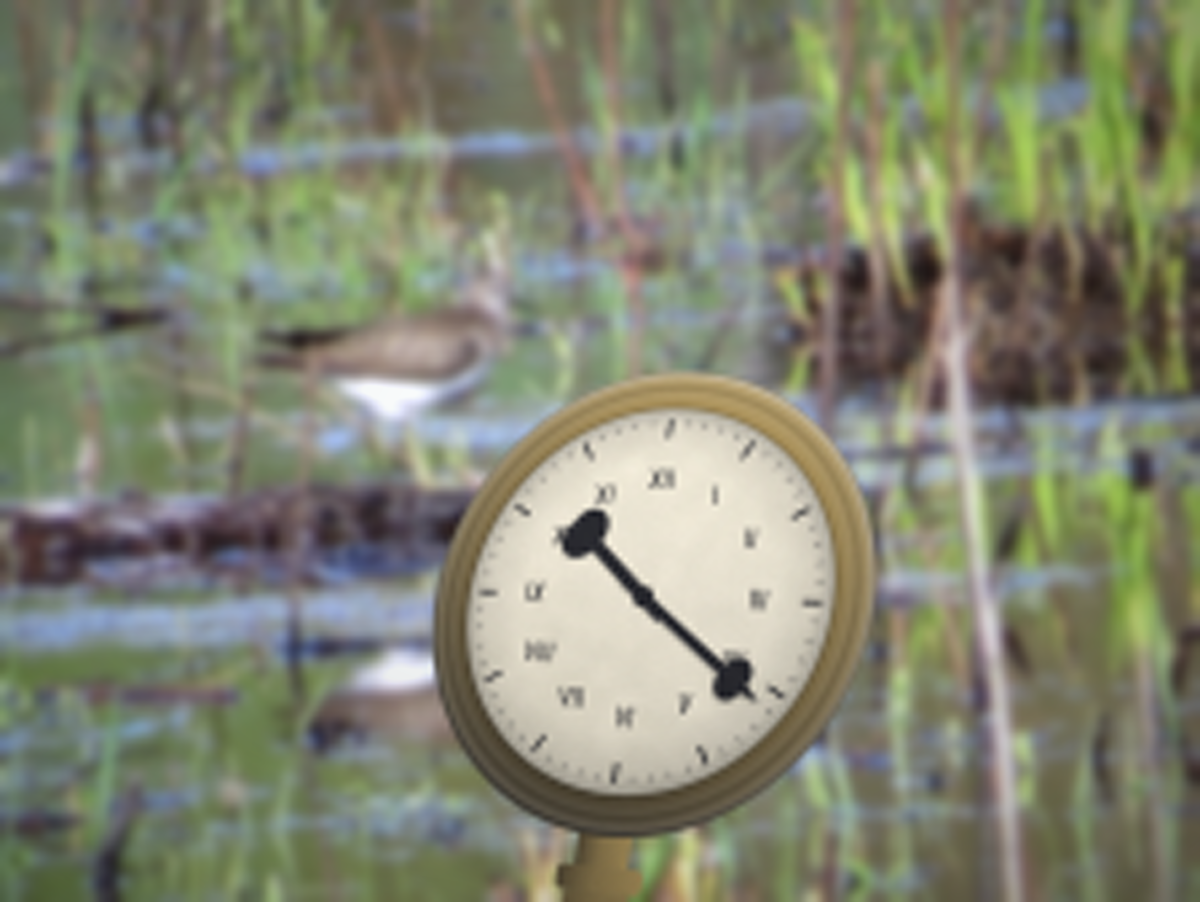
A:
10.21
